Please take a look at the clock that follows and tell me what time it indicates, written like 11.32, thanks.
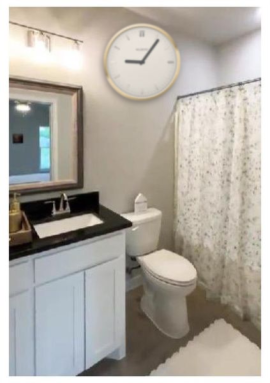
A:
9.06
